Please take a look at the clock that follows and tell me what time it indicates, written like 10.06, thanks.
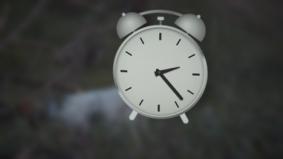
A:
2.23
